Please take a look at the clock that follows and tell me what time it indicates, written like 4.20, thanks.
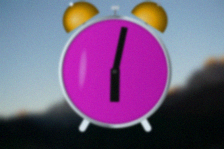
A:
6.02
